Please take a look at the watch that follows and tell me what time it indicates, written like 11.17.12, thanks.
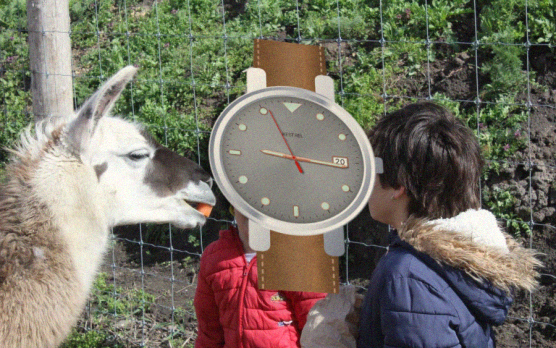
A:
9.15.56
